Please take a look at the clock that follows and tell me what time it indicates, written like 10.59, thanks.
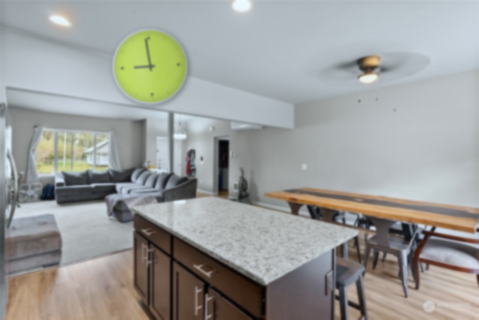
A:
8.59
